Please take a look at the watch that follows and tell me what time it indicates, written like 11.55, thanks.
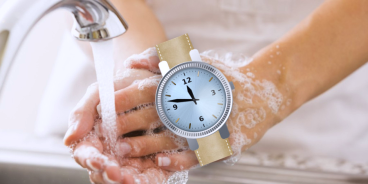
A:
11.48
